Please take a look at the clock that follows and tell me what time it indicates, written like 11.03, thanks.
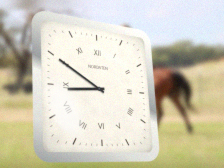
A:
8.50
